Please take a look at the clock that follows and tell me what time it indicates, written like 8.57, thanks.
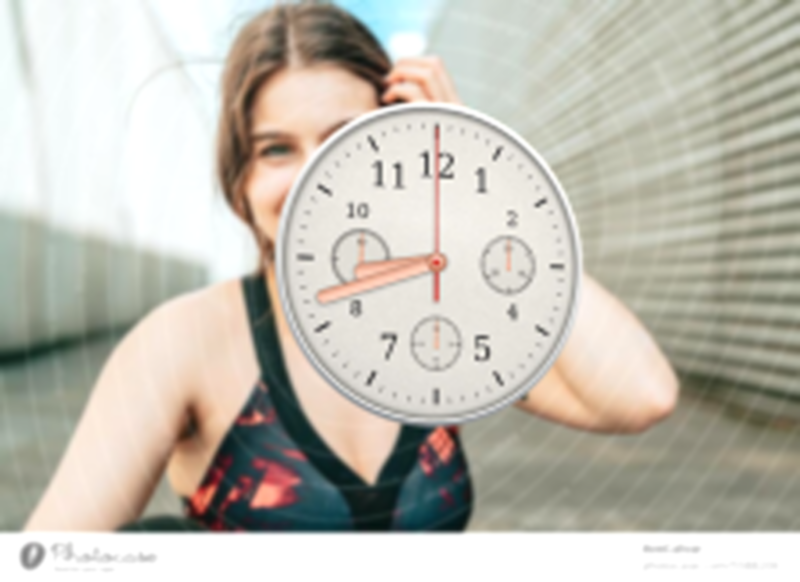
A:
8.42
